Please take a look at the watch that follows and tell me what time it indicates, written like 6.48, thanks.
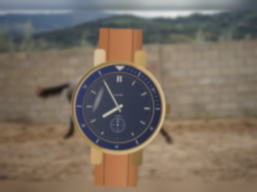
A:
7.55
